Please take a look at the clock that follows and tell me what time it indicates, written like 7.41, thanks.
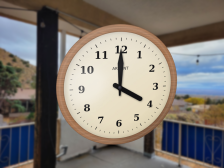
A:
4.00
